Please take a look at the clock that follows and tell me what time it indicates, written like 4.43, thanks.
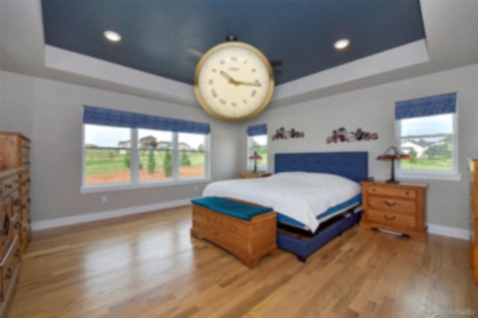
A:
10.16
